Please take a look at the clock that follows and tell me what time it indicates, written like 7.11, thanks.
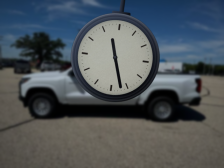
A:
11.27
